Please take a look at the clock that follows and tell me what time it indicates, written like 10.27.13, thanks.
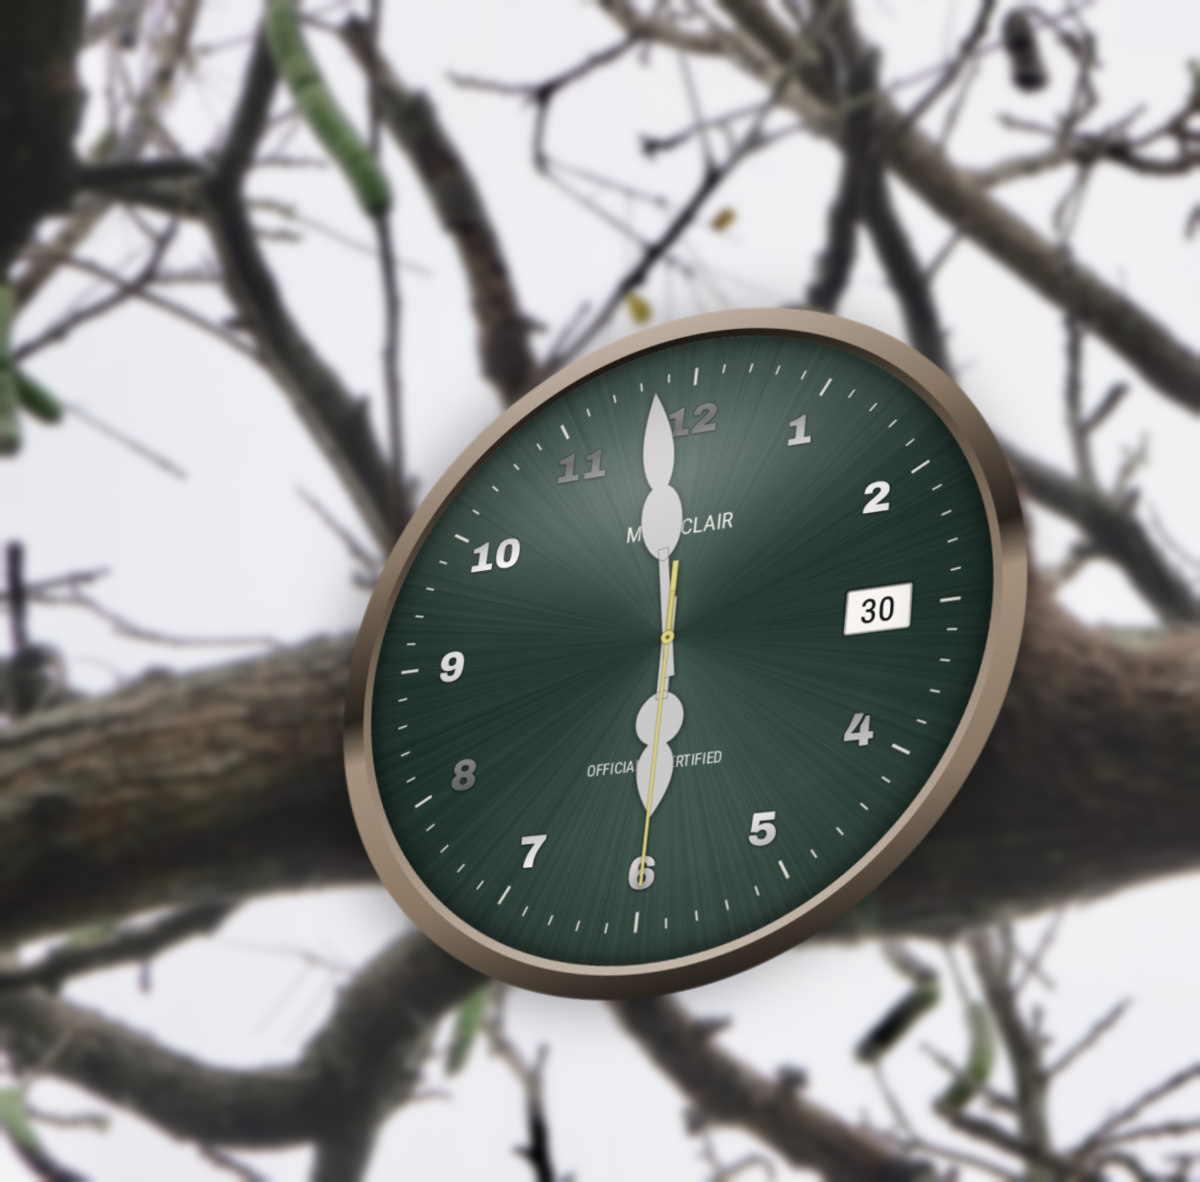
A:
5.58.30
